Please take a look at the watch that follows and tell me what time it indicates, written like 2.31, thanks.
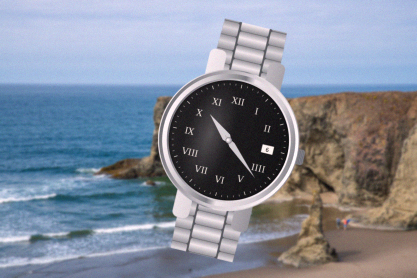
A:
10.22
